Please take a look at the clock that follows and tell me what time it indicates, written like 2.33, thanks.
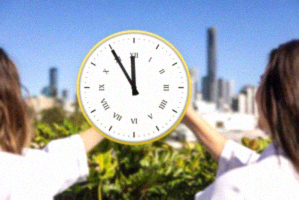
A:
11.55
